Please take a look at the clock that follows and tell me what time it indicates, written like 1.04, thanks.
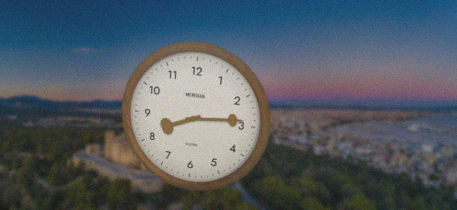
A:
8.14
